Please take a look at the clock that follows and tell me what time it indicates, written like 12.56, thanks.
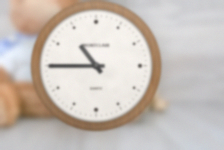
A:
10.45
